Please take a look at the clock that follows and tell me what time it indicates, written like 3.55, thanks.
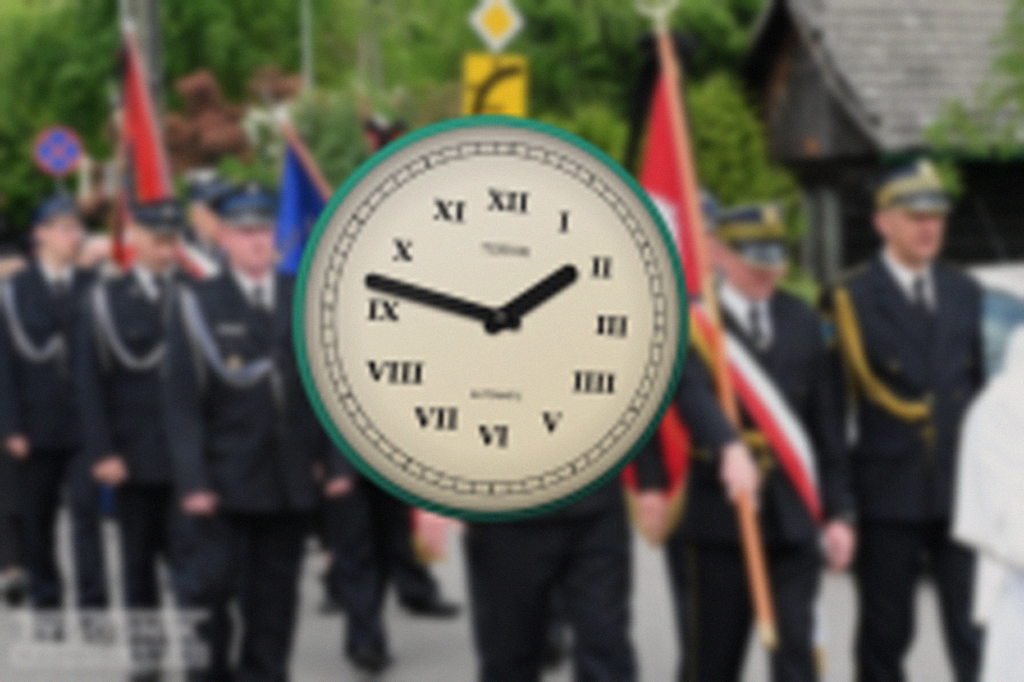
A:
1.47
